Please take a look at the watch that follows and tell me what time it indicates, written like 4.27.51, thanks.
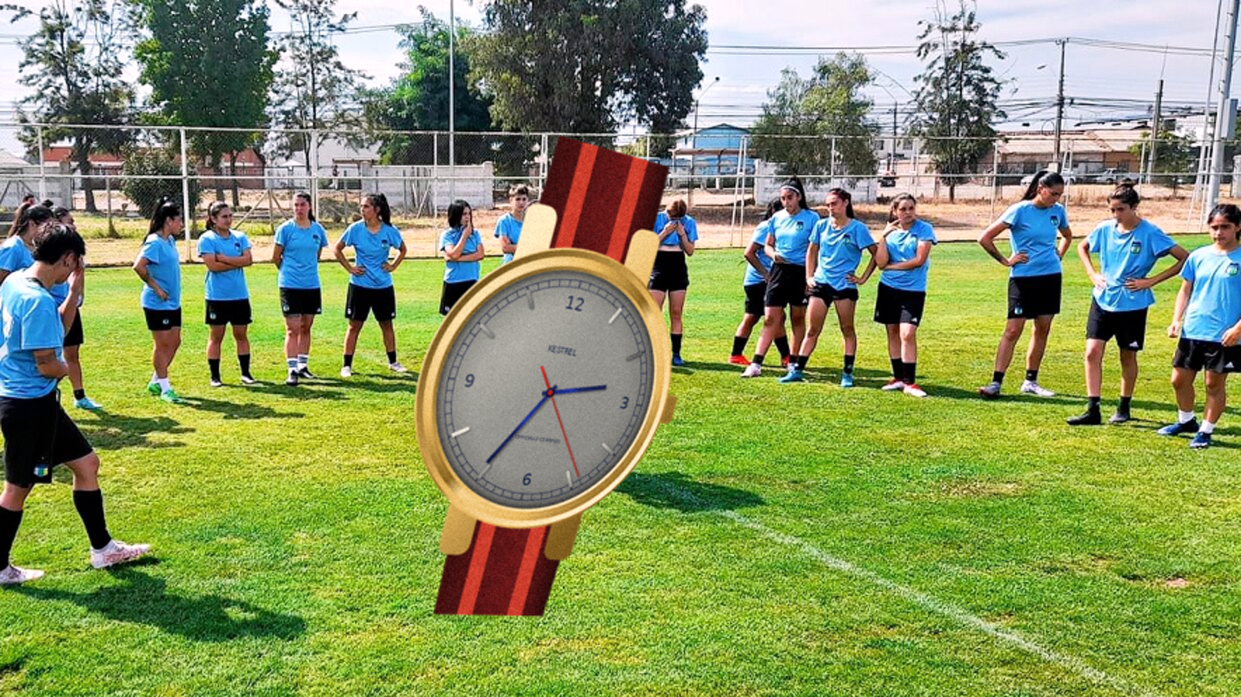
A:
2.35.24
